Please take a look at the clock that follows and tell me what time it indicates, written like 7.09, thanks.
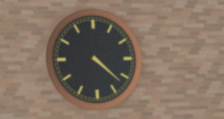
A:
4.22
